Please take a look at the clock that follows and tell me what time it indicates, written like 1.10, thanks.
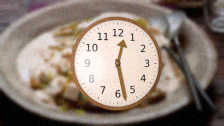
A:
12.28
